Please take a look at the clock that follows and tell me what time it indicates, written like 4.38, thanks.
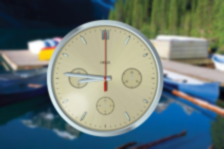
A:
8.46
